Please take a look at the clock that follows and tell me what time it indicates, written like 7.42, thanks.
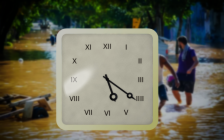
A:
5.21
